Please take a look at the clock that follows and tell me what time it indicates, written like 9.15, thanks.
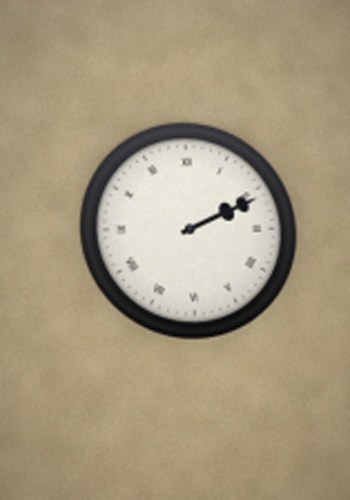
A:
2.11
